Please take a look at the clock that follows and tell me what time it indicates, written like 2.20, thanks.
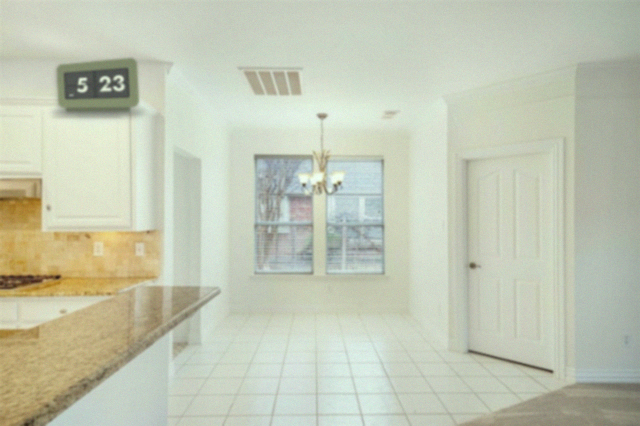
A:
5.23
